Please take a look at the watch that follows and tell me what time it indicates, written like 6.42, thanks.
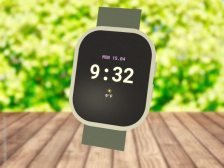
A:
9.32
